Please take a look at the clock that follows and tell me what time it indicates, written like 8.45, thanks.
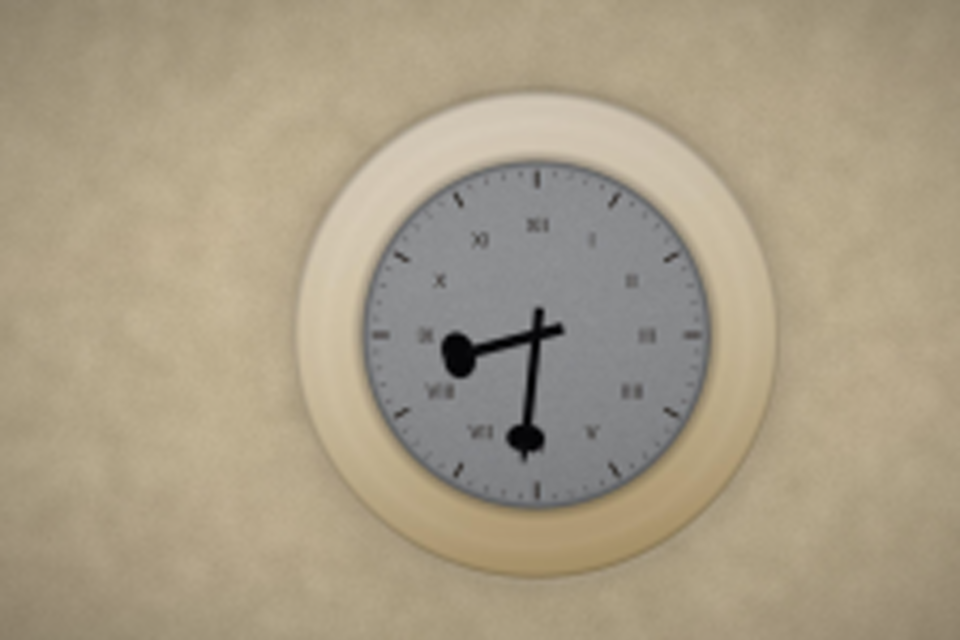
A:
8.31
